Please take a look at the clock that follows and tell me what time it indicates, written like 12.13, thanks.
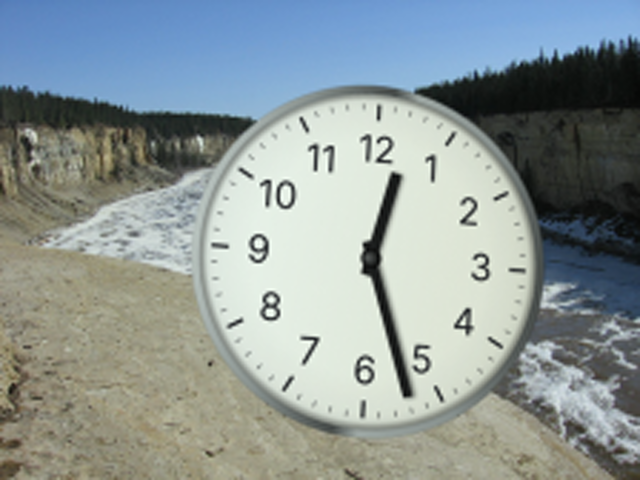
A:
12.27
